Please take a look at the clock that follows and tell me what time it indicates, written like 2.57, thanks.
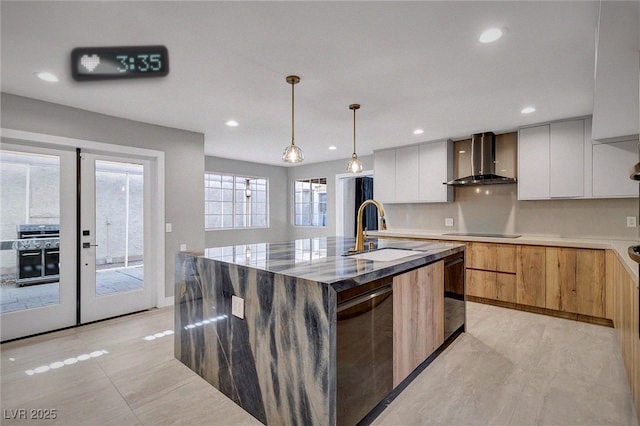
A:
3.35
